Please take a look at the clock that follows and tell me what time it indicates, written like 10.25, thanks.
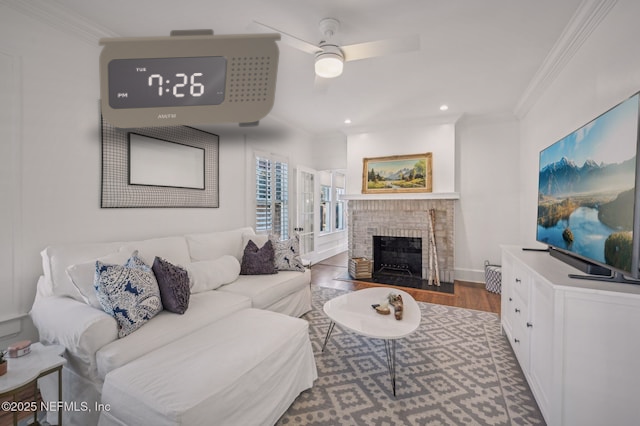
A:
7.26
